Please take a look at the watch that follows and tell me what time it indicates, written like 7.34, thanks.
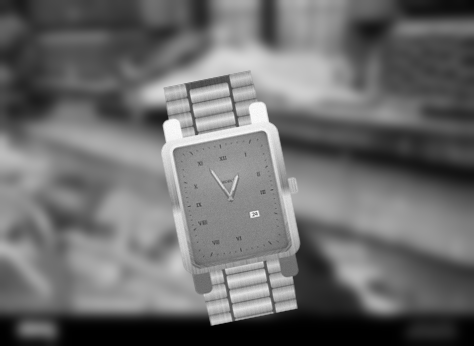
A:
12.56
